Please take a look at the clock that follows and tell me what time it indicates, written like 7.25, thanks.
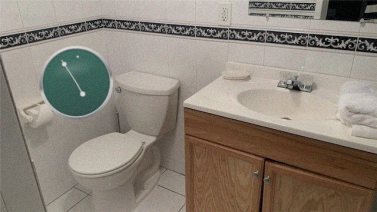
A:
4.54
